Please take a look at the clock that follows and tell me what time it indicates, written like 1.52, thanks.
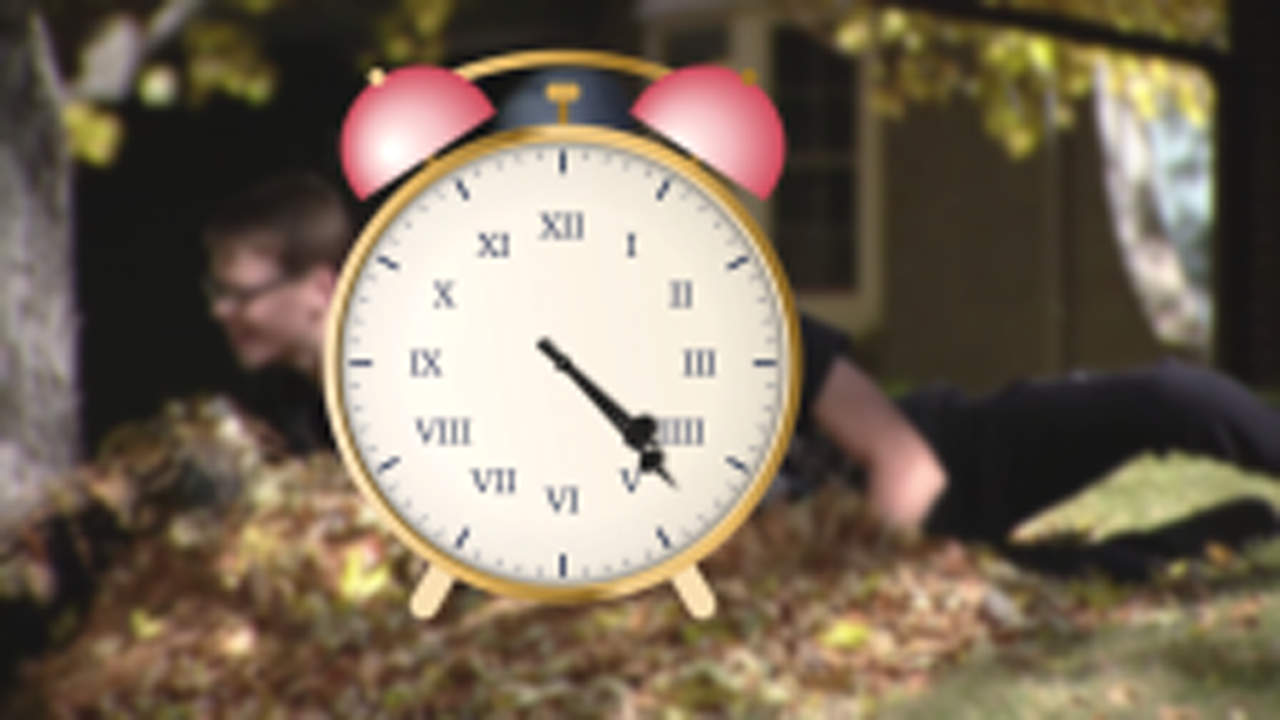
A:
4.23
